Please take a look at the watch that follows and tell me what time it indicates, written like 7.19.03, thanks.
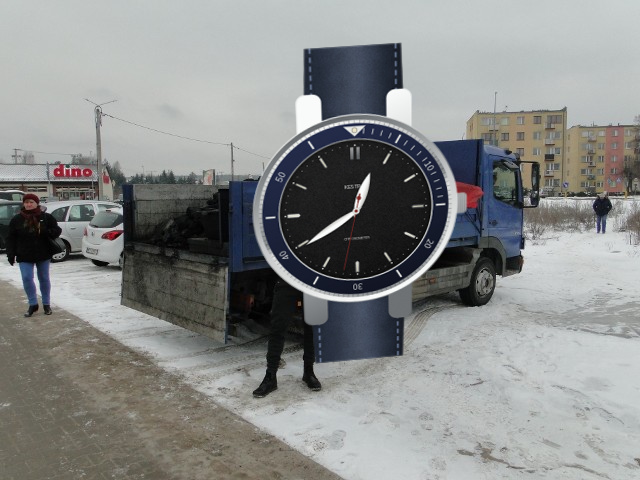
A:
12.39.32
